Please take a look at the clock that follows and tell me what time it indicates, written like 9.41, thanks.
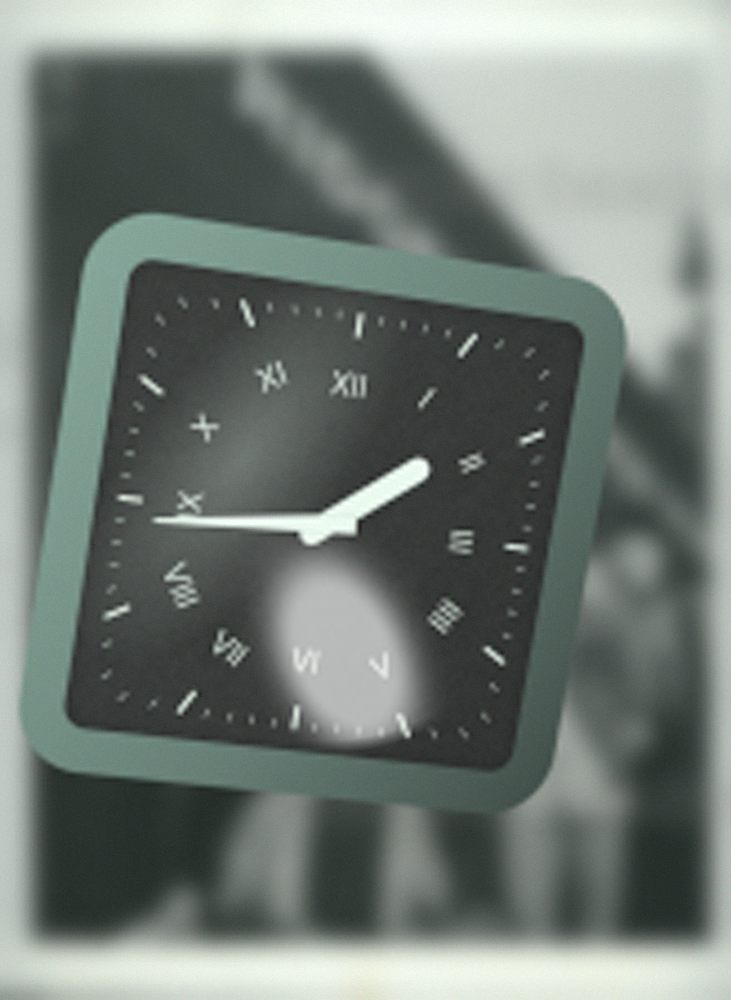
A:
1.44
